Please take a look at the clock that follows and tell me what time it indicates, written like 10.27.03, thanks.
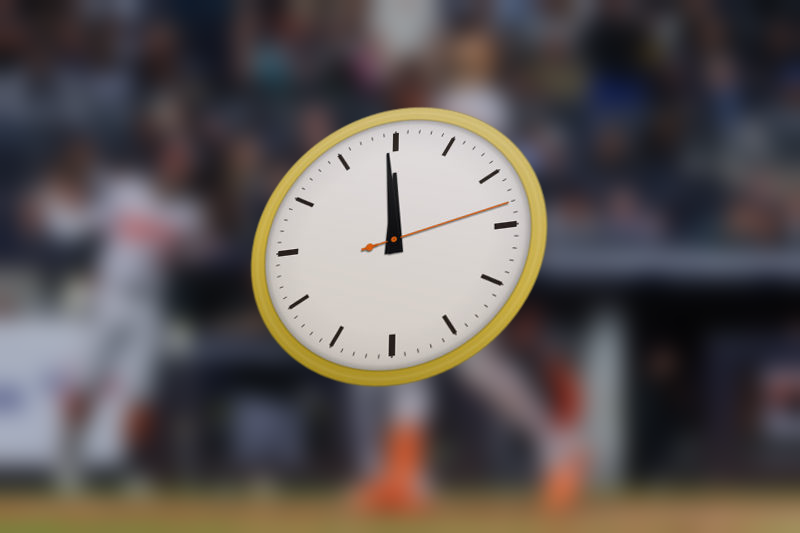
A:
11.59.13
